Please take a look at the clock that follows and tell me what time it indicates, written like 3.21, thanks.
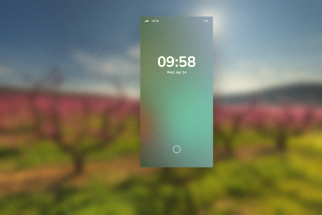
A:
9.58
